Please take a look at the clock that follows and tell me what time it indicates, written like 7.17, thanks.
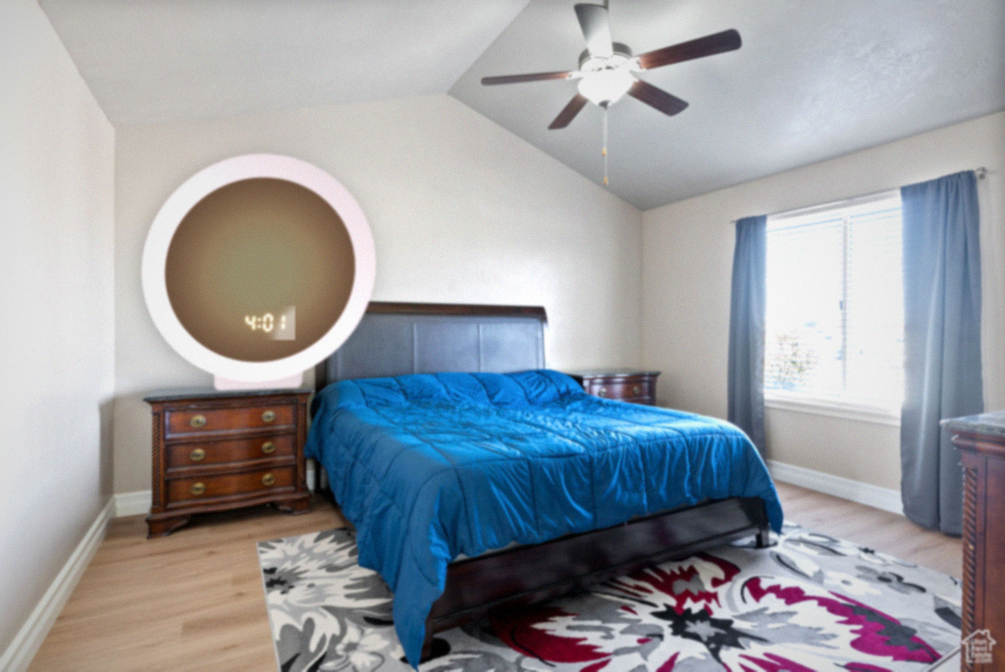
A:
4.01
